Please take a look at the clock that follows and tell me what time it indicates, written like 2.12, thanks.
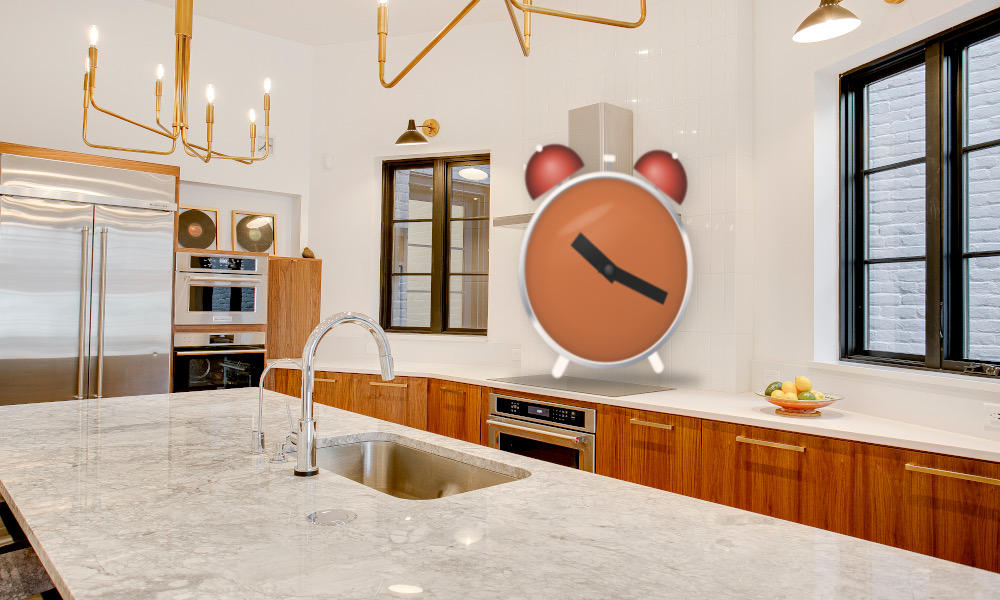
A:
10.19
